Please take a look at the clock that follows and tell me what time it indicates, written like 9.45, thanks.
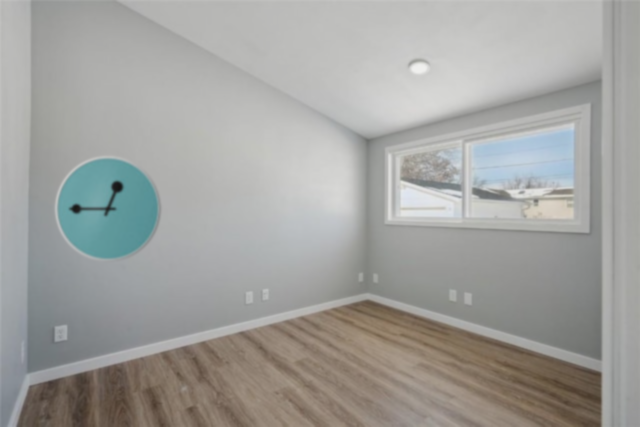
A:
12.45
